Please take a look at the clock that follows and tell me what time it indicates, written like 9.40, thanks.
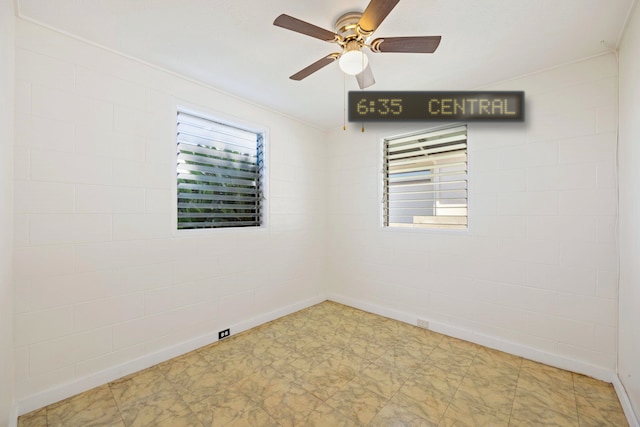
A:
6.35
